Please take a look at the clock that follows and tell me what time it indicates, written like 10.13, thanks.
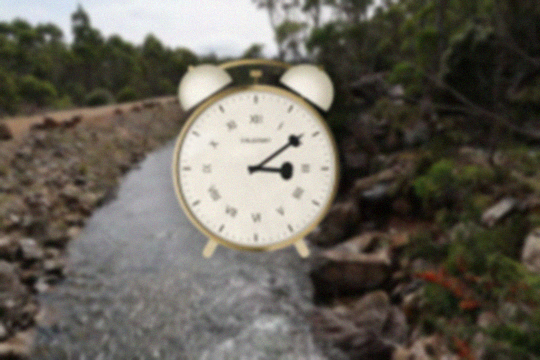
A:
3.09
